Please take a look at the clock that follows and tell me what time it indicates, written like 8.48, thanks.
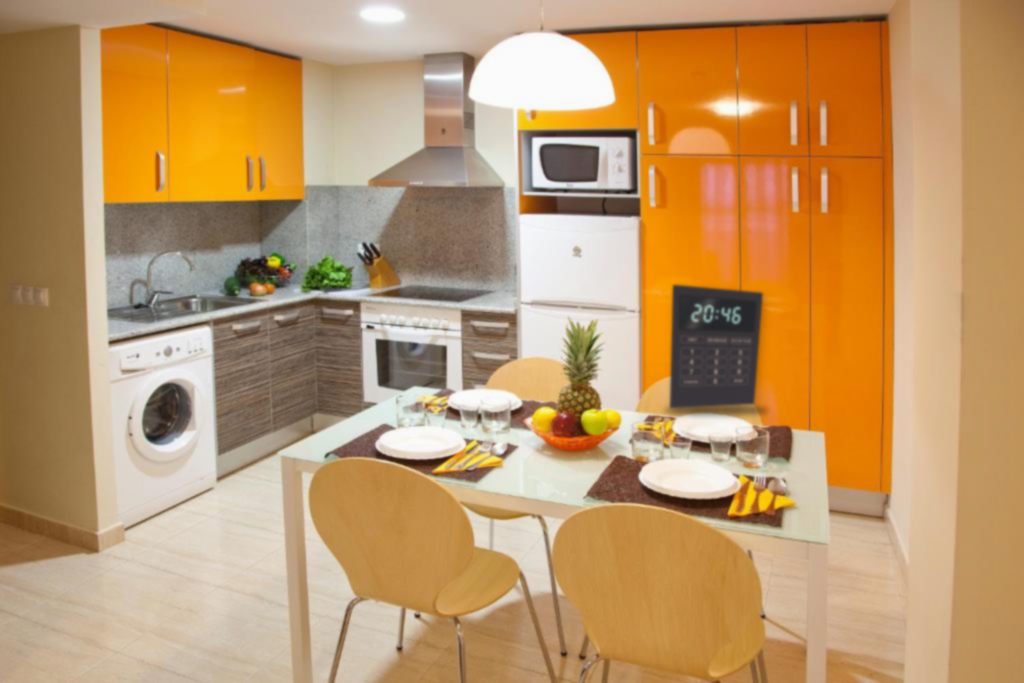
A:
20.46
